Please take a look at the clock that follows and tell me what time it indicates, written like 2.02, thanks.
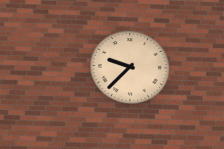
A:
9.37
